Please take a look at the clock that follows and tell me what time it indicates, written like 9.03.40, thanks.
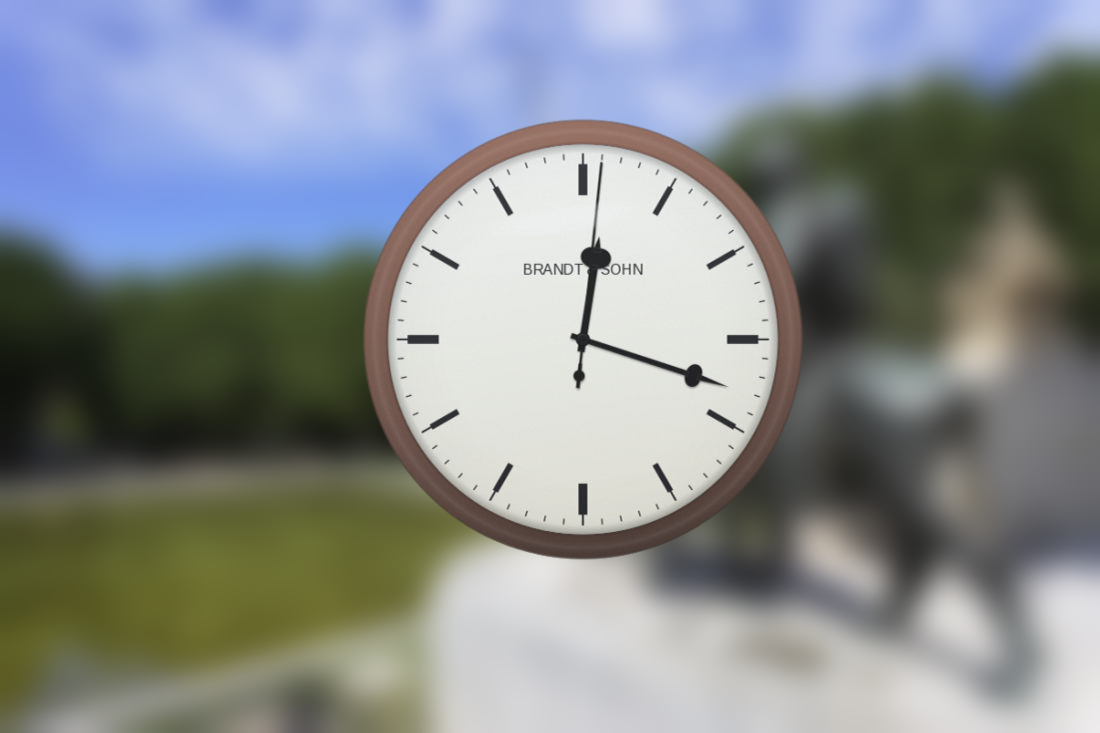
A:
12.18.01
